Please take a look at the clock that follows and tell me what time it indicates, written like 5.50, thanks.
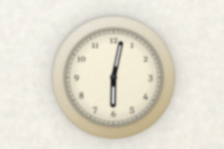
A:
6.02
